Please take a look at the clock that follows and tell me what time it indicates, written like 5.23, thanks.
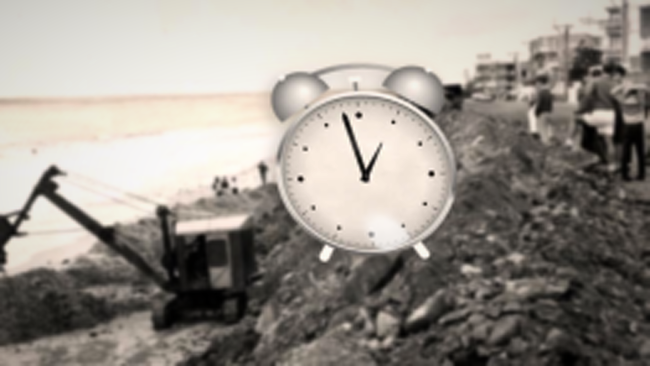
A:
12.58
